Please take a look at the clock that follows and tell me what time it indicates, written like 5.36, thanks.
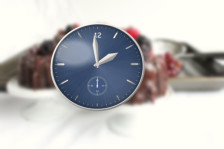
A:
1.59
